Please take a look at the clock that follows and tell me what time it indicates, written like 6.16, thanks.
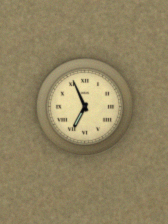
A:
6.56
